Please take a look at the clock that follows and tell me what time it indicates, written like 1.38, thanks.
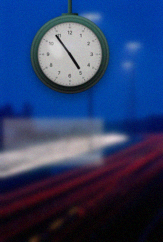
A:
4.54
